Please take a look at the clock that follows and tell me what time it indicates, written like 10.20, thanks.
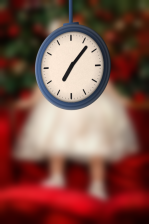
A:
7.07
